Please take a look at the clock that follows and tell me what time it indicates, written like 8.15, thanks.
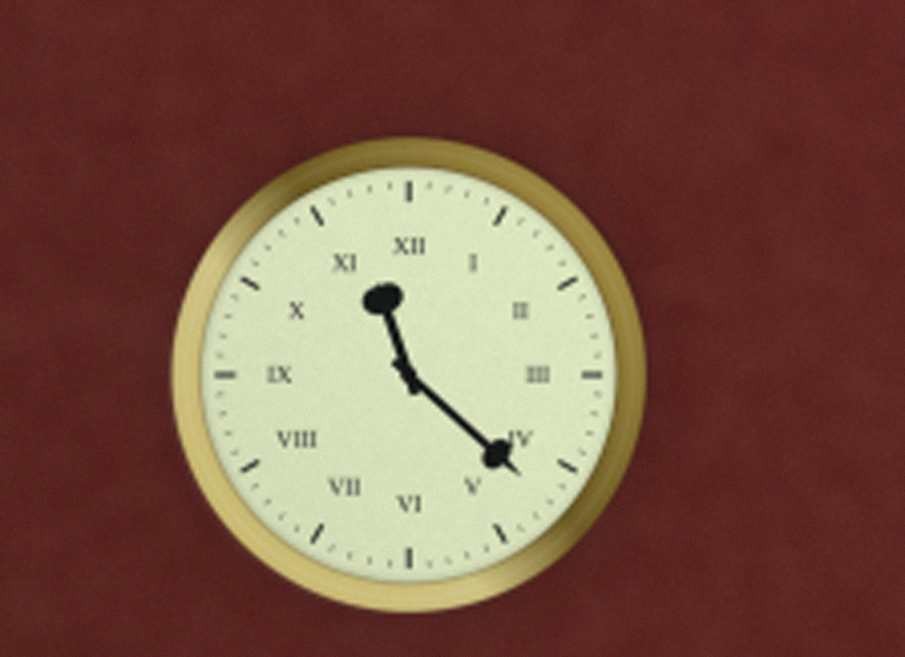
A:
11.22
